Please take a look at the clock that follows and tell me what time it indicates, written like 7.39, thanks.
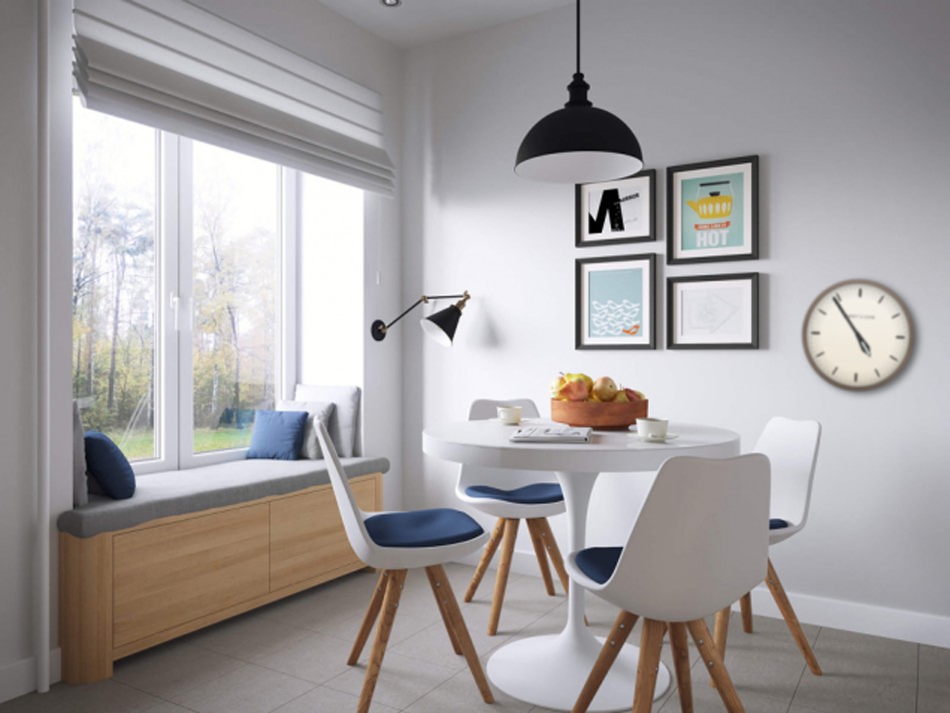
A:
4.54
